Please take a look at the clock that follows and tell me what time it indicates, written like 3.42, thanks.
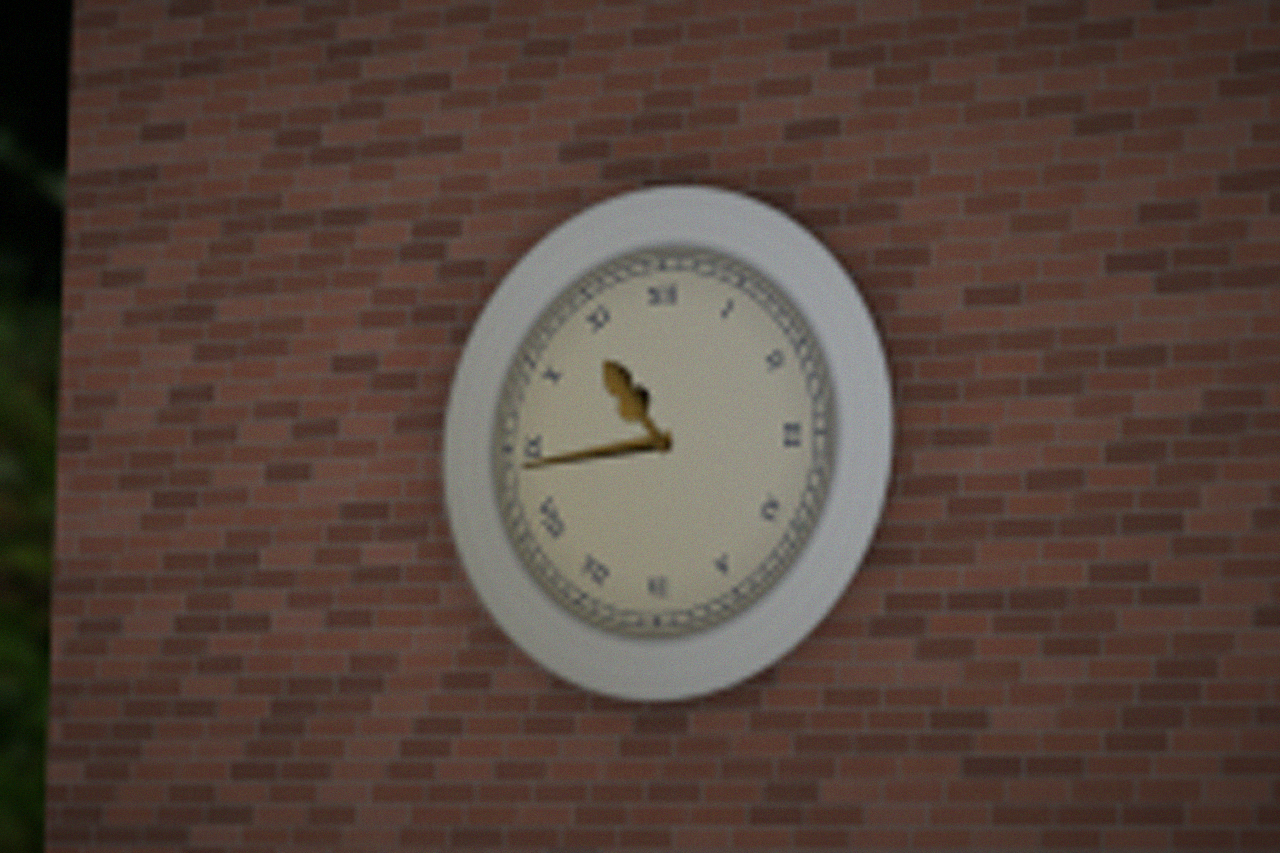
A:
10.44
